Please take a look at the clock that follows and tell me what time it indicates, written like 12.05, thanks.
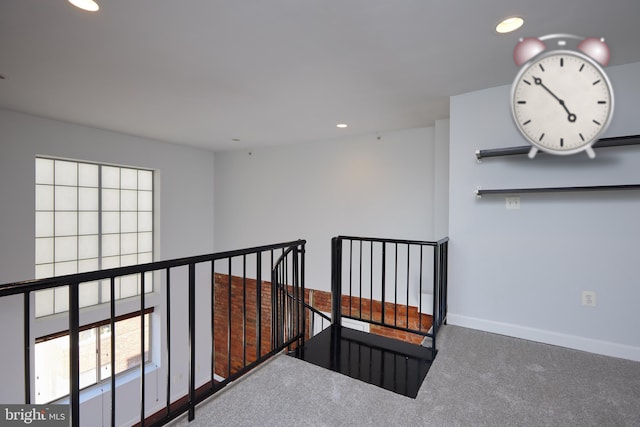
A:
4.52
